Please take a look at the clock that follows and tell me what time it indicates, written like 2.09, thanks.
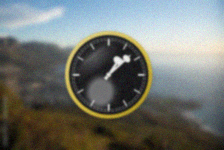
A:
1.08
